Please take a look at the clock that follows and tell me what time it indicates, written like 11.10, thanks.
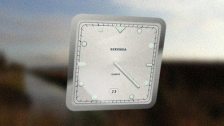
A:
4.22
